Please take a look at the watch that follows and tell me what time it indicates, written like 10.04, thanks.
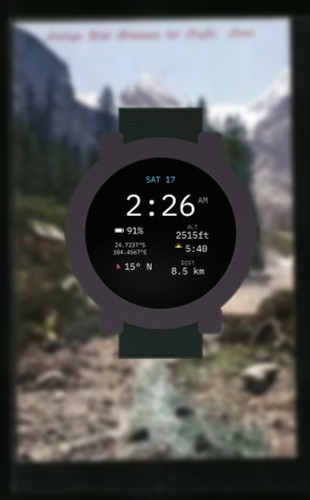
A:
2.26
